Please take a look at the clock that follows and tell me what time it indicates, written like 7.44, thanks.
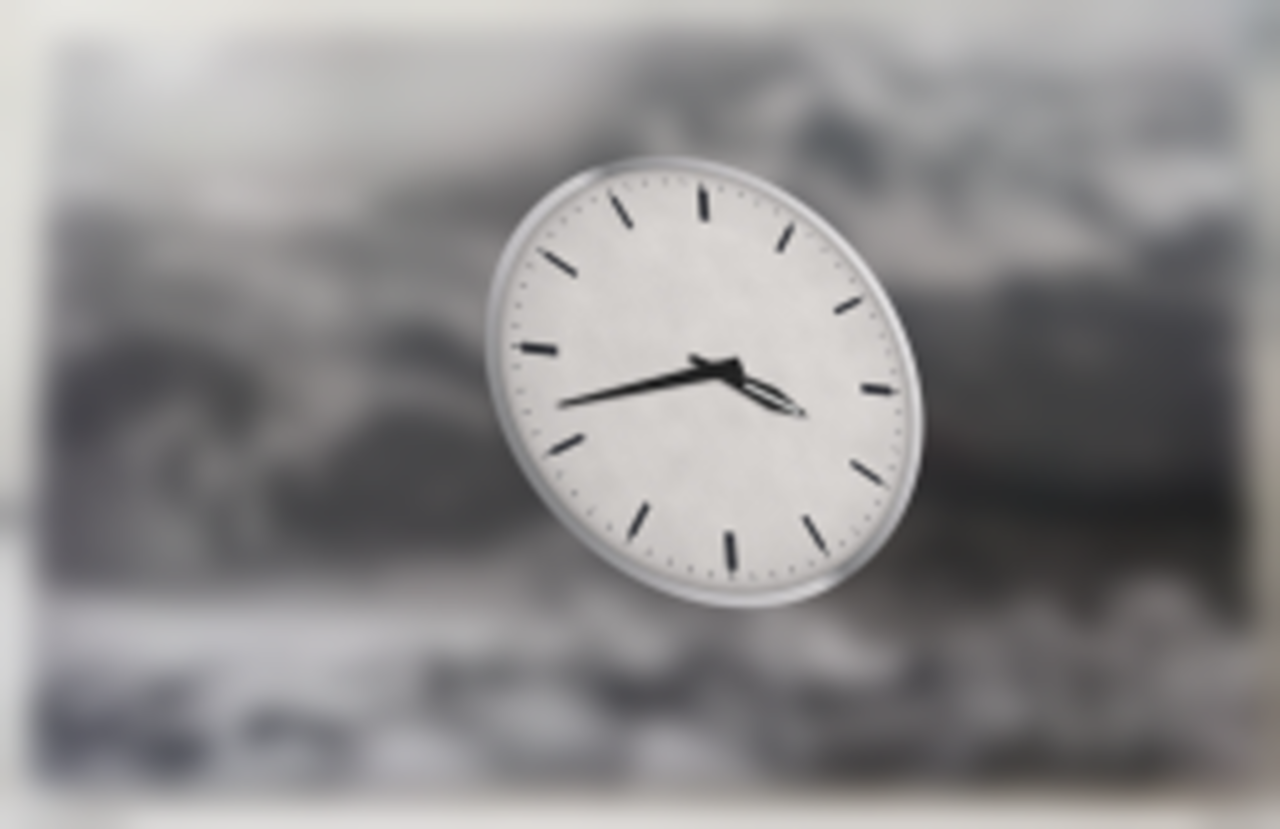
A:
3.42
